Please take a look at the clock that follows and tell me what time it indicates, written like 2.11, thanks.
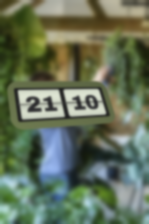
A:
21.10
